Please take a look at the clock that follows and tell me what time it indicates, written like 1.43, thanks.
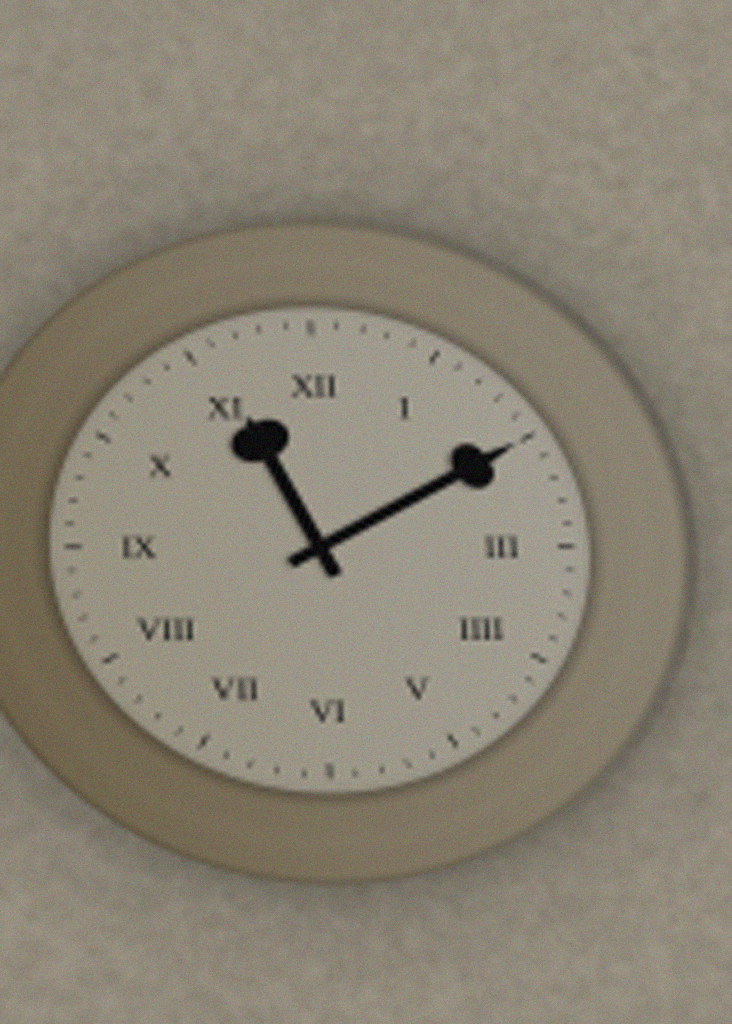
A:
11.10
